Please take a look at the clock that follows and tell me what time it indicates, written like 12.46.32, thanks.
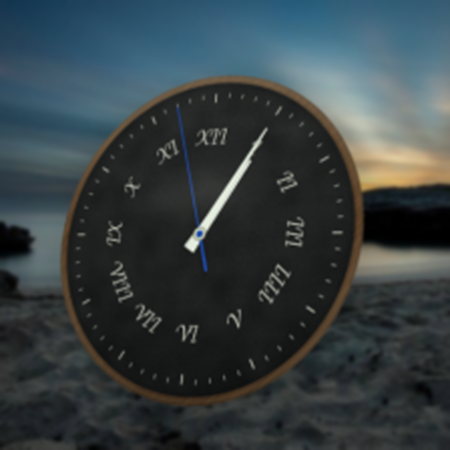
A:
1.04.57
